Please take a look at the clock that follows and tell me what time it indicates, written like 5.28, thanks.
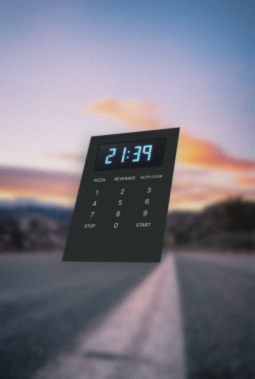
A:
21.39
